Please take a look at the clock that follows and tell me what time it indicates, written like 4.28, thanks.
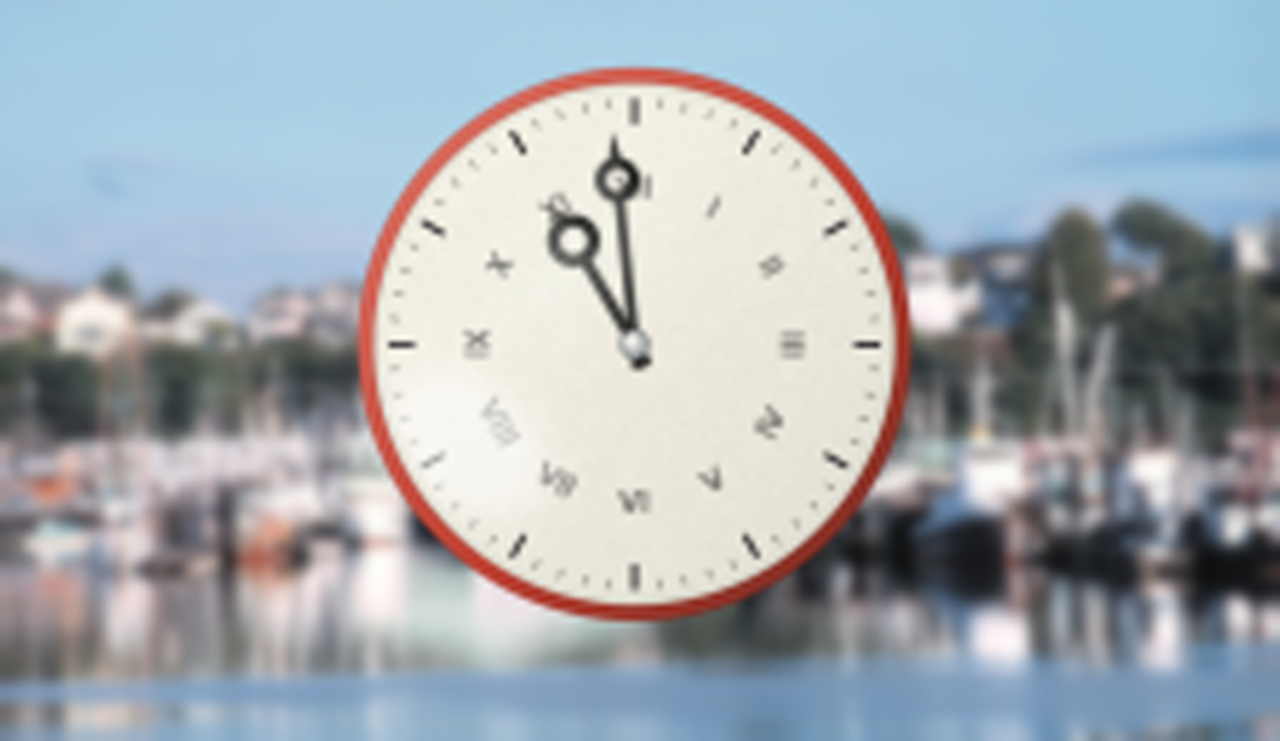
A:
10.59
